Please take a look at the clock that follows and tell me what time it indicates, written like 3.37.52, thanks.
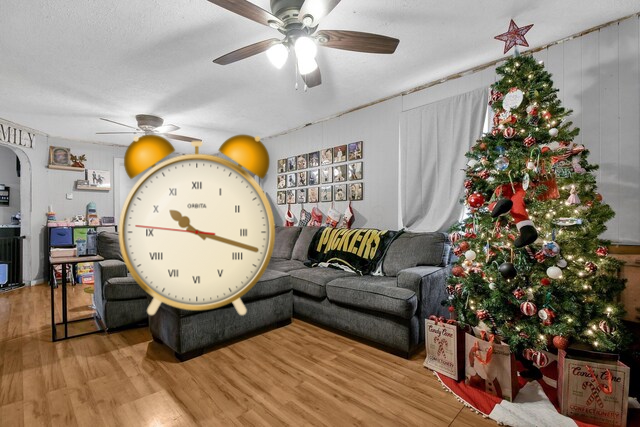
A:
10.17.46
